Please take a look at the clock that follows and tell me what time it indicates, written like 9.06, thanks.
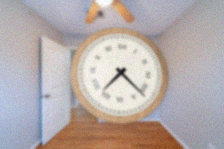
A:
7.22
